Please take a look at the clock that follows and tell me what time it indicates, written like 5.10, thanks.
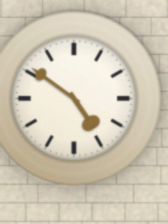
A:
4.51
